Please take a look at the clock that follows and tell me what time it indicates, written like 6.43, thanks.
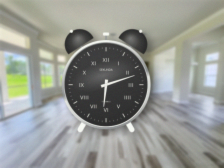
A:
6.12
